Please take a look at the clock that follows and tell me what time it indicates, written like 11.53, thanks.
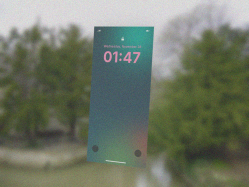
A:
1.47
